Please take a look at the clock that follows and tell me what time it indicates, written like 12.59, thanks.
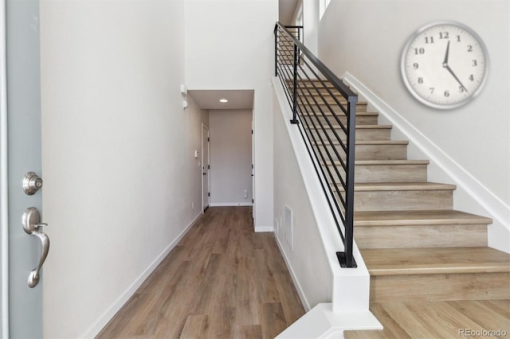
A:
12.24
